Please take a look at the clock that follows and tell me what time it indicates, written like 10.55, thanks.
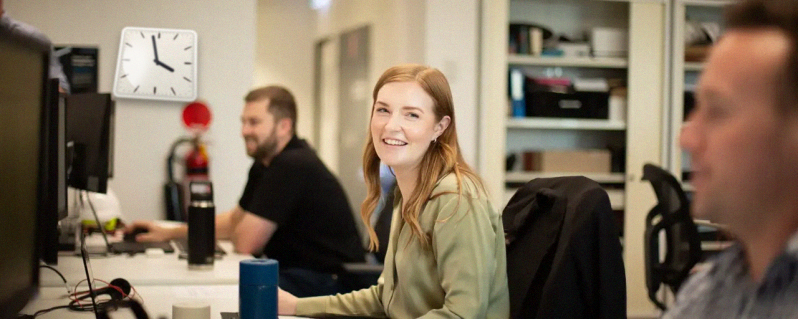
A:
3.58
